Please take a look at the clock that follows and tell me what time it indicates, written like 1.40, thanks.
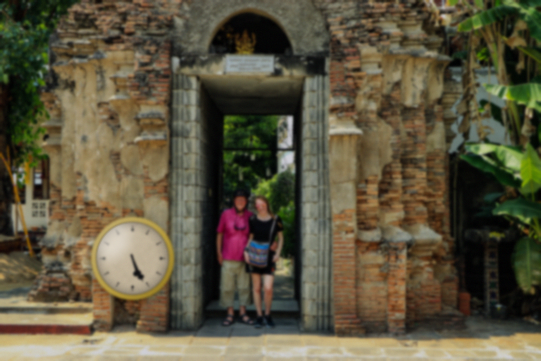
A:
5.26
